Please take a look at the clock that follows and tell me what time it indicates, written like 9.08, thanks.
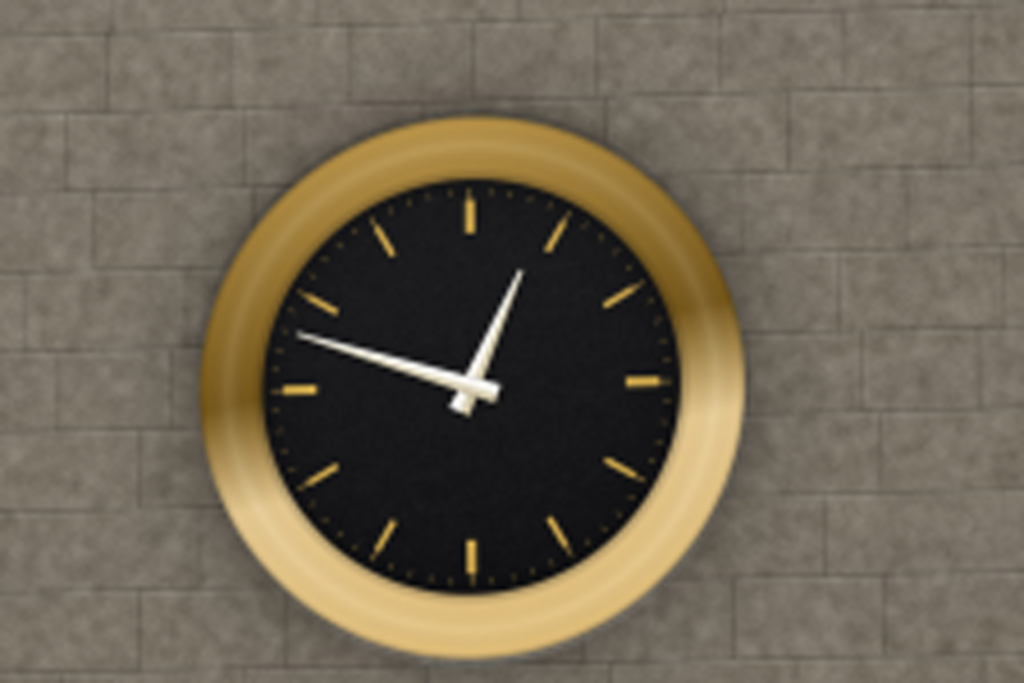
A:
12.48
